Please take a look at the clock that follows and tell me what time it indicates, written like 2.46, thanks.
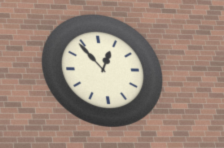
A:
12.54
